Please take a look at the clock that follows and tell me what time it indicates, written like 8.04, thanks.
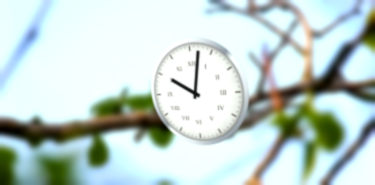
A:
10.02
